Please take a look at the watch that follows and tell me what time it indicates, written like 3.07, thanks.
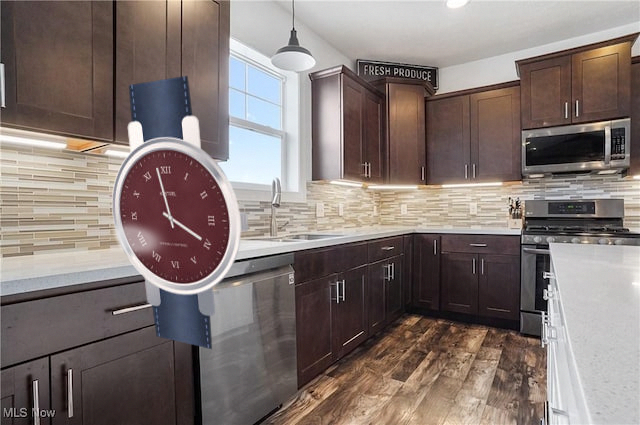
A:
3.58
